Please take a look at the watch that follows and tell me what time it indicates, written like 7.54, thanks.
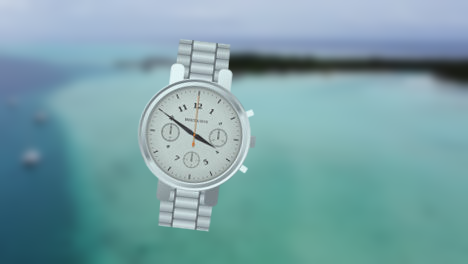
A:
3.50
